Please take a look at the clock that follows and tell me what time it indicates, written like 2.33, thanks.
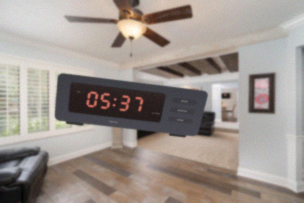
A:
5.37
